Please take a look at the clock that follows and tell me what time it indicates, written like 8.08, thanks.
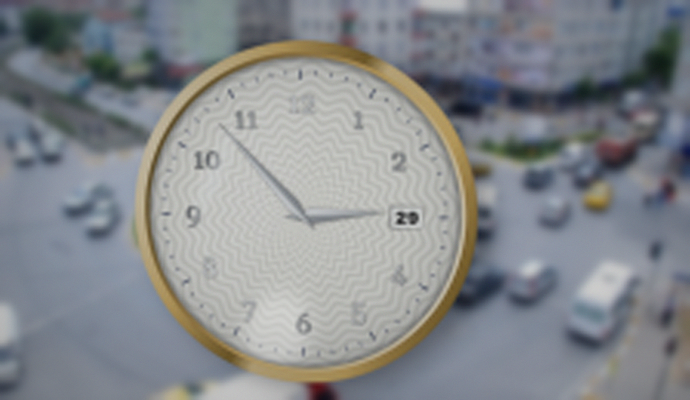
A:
2.53
